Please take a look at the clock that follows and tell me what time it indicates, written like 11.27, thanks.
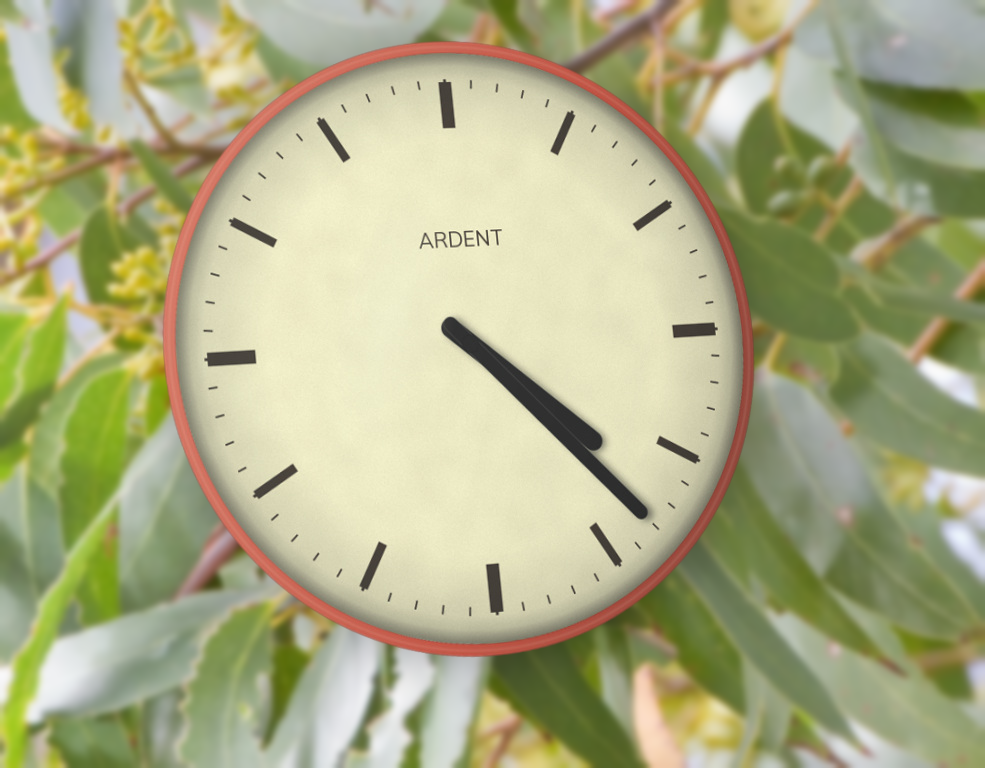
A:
4.23
